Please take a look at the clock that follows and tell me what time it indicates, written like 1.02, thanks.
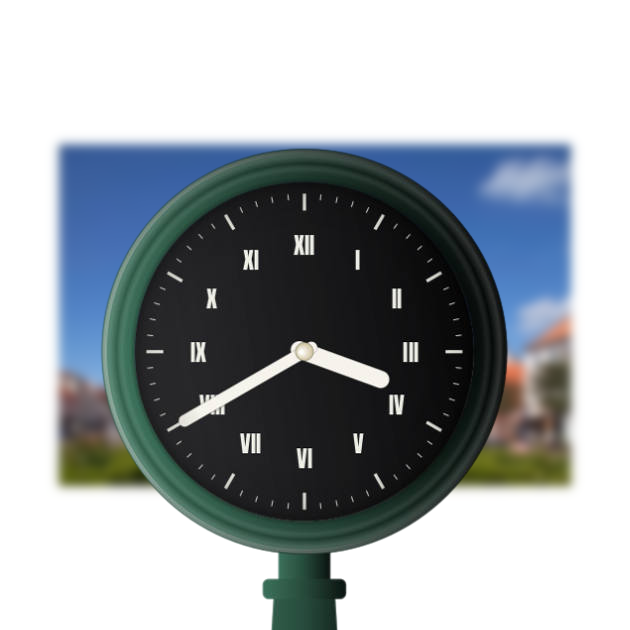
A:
3.40
